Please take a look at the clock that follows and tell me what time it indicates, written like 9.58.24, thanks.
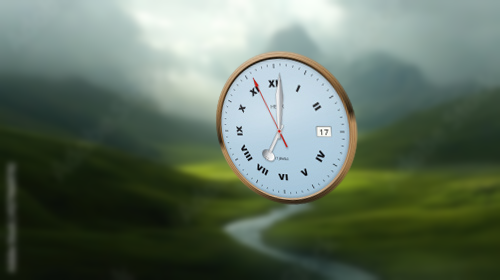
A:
7.00.56
